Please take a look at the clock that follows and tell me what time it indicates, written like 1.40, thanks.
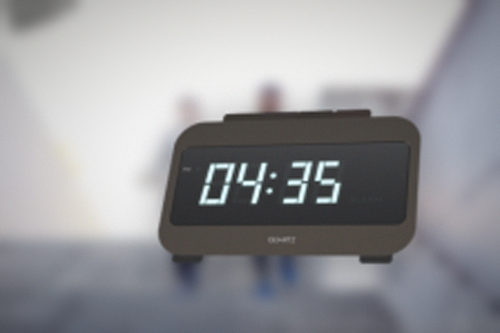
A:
4.35
